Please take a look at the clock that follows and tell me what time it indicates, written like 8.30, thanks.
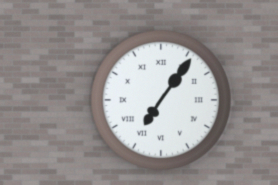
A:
7.06
